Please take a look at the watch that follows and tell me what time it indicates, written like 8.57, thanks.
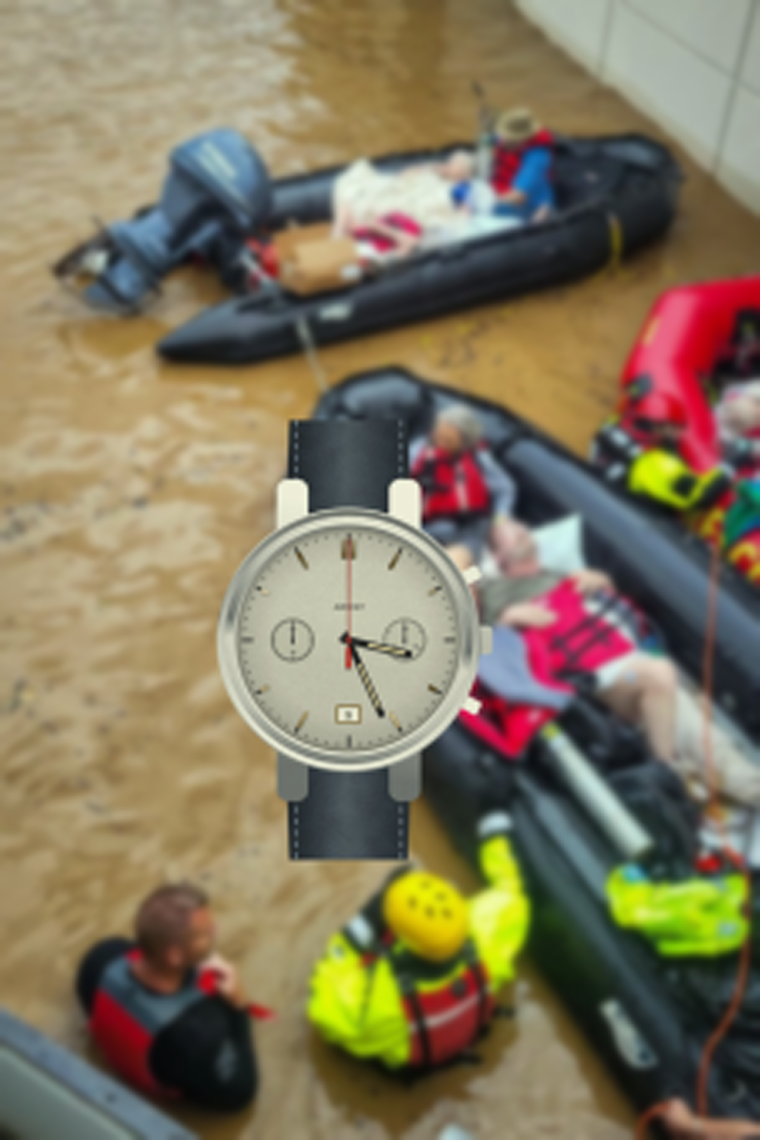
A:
3.26
